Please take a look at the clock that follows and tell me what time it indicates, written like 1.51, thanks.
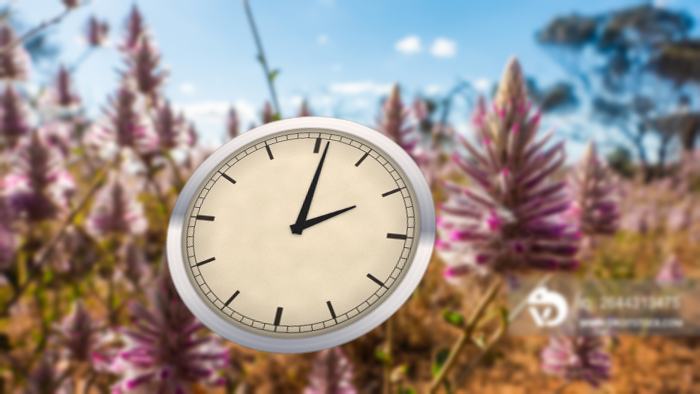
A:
2.01
